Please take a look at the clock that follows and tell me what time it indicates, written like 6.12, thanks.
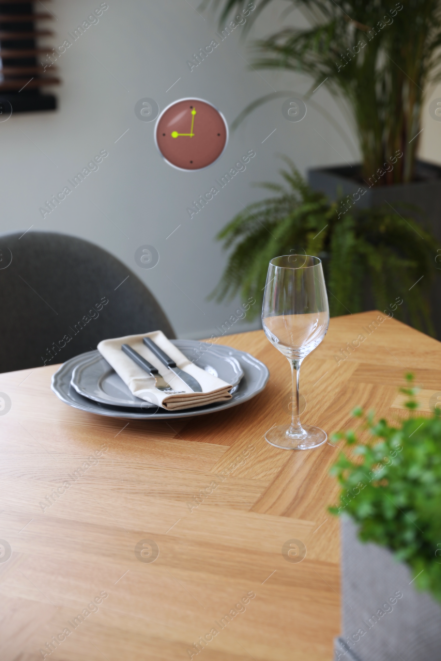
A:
9.01
